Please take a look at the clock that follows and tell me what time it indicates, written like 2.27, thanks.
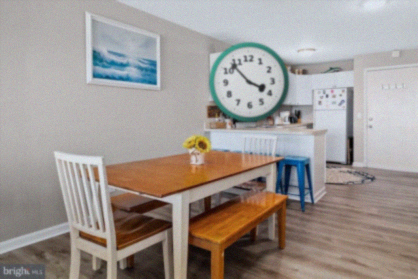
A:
3.53
